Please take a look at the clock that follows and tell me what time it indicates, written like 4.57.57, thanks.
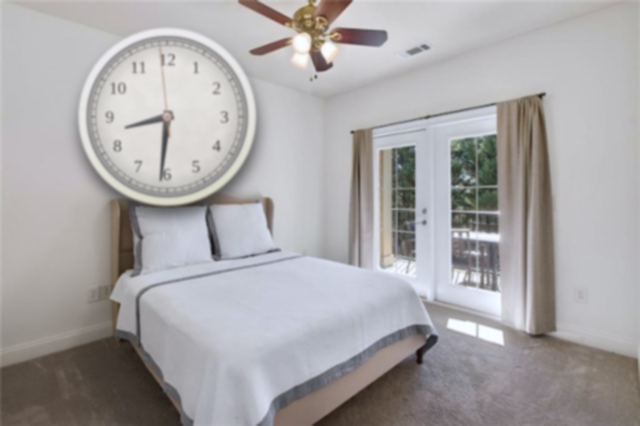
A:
8.30.59
